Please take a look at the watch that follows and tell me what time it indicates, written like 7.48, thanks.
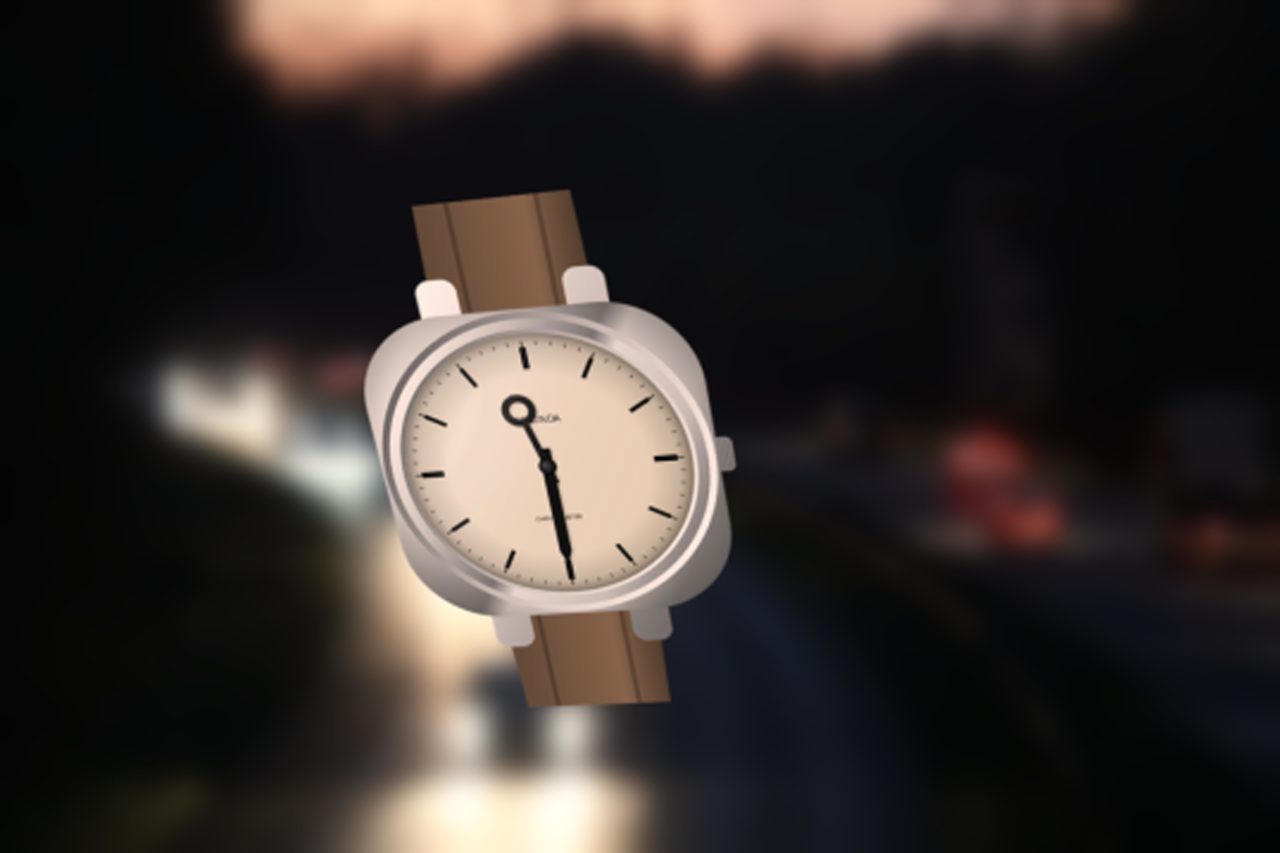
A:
11.30
